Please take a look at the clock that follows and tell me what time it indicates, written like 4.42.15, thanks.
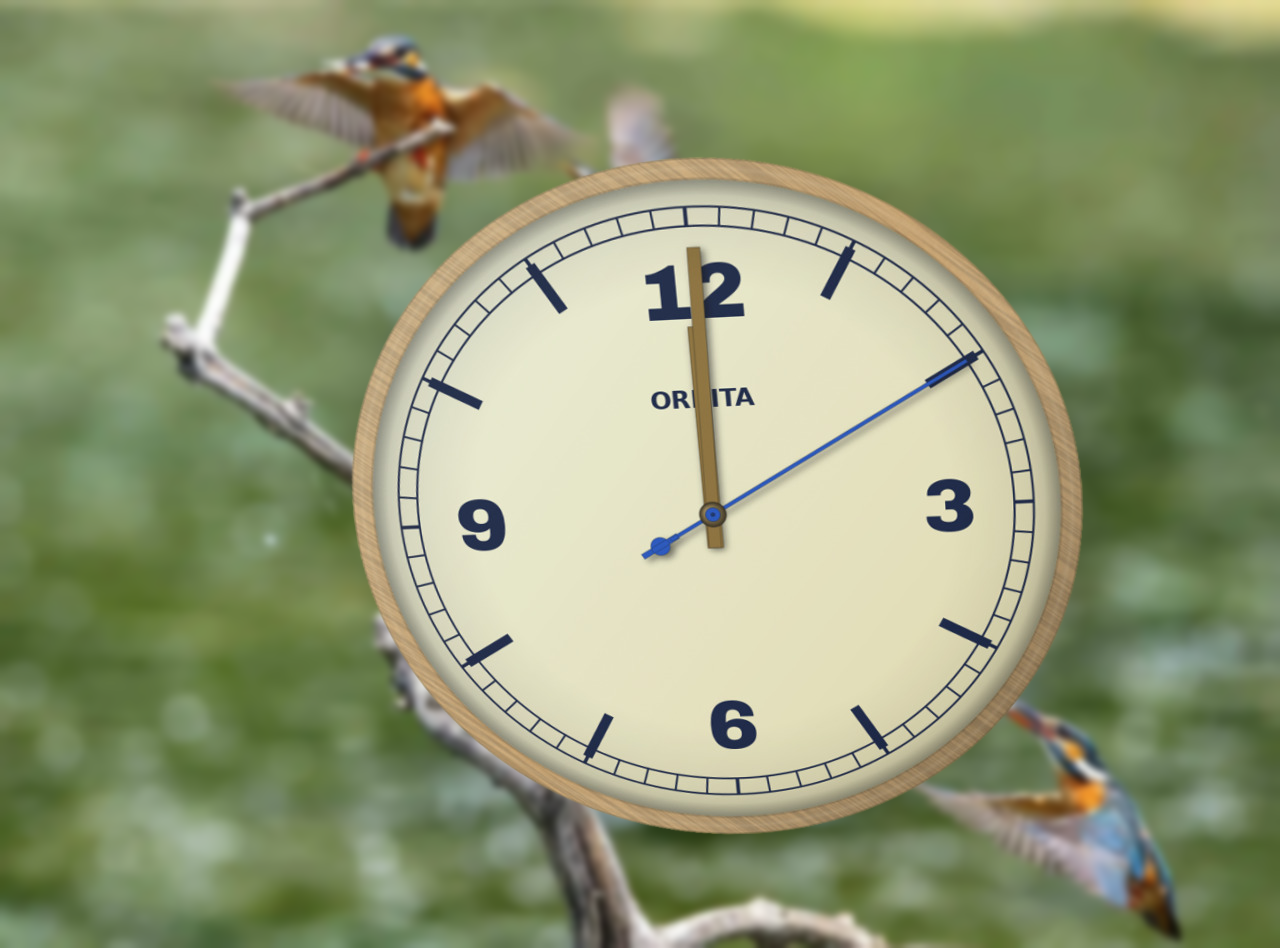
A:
12.00.10
